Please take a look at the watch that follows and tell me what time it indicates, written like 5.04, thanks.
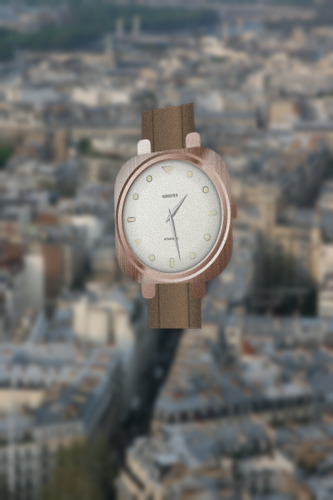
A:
1.28
